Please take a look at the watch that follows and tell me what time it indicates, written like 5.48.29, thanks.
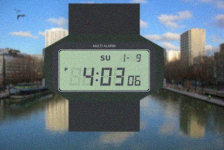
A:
4.03.06
